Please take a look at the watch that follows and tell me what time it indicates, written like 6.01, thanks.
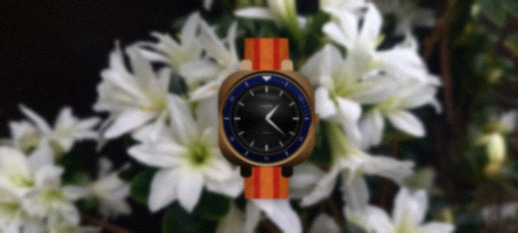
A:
1.22
